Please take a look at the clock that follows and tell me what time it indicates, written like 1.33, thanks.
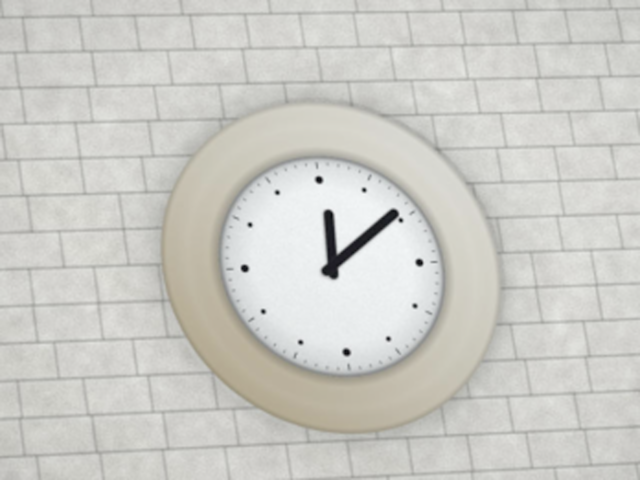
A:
12.09
